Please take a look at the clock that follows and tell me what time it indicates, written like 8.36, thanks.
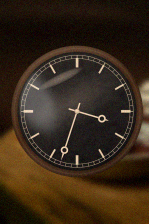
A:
3.33
